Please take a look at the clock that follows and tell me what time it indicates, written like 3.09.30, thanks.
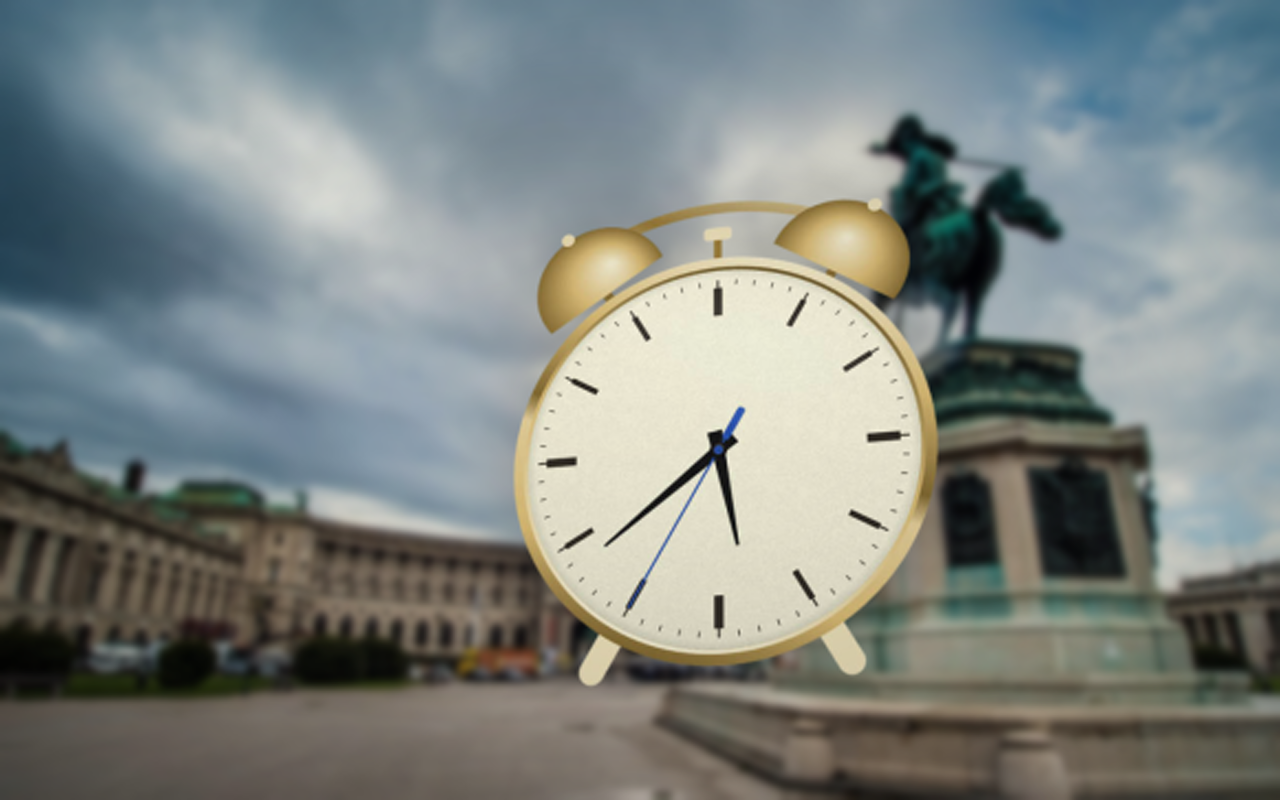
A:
5.38.35
